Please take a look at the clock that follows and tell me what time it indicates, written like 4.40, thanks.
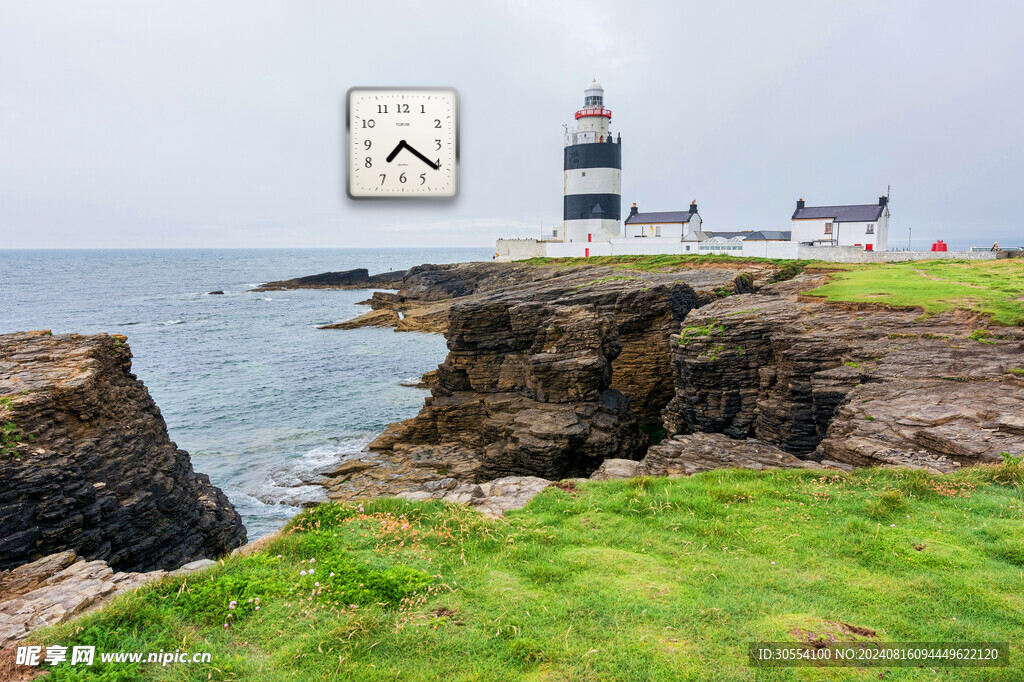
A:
7.21
